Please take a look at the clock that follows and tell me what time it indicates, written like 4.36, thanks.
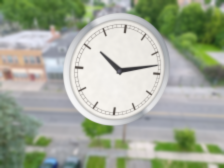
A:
10.13
